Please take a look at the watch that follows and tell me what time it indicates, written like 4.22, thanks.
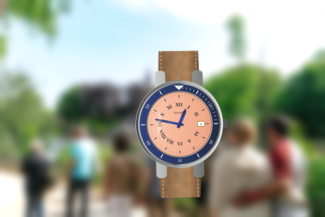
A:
12.47
